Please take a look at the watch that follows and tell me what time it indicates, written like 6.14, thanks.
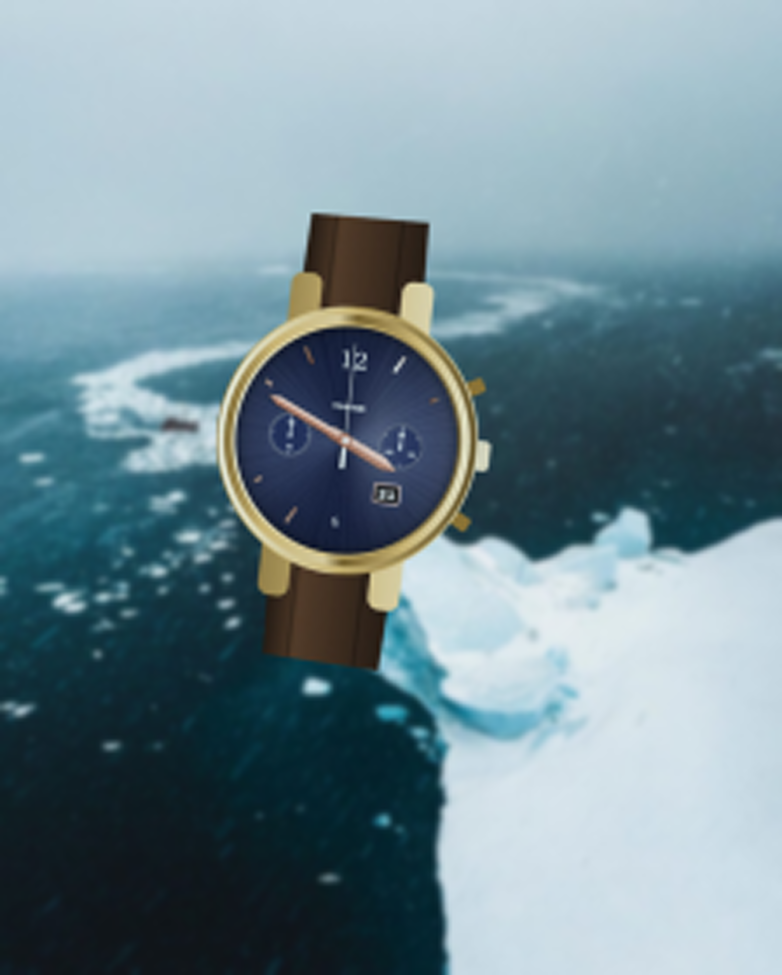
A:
3.49
